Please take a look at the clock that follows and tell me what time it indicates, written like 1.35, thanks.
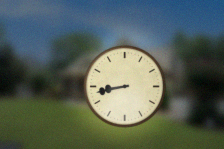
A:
8.43
